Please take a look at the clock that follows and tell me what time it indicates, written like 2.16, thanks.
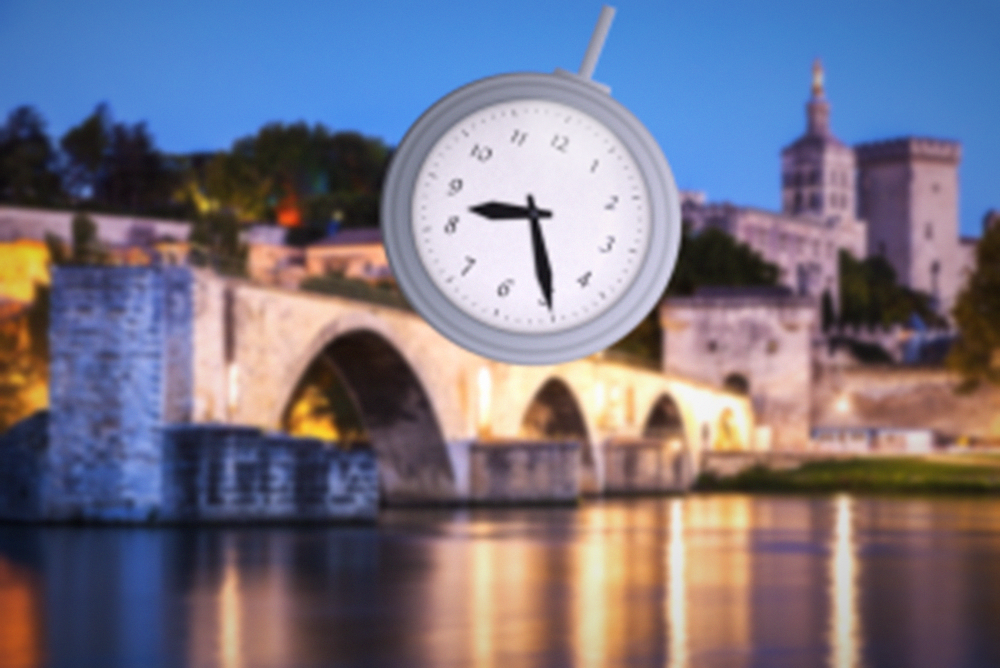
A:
8.25
